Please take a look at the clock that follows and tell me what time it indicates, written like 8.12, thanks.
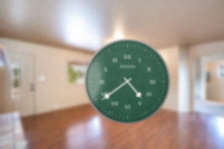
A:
4.39
